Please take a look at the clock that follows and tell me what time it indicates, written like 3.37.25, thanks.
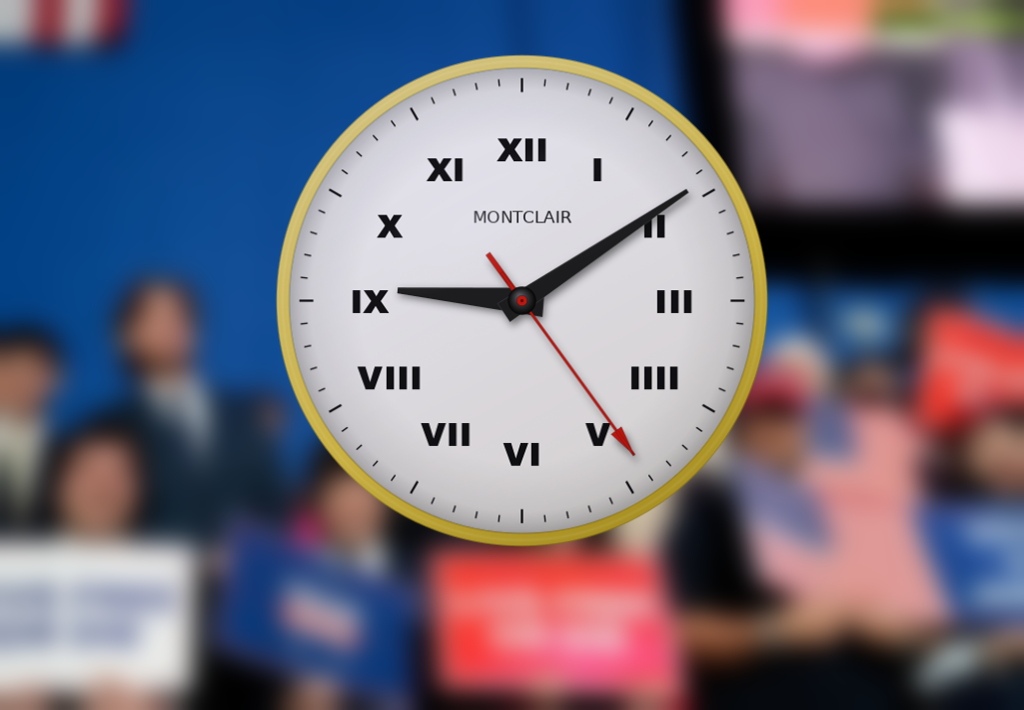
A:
9.09.24
